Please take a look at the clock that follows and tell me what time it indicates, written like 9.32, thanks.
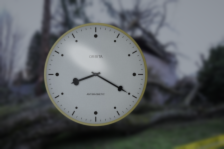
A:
8.20
